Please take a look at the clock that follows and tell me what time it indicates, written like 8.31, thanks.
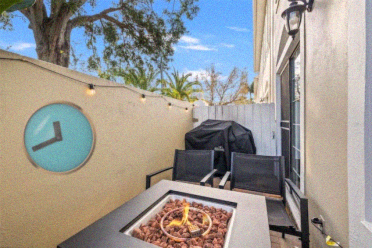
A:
11.41
